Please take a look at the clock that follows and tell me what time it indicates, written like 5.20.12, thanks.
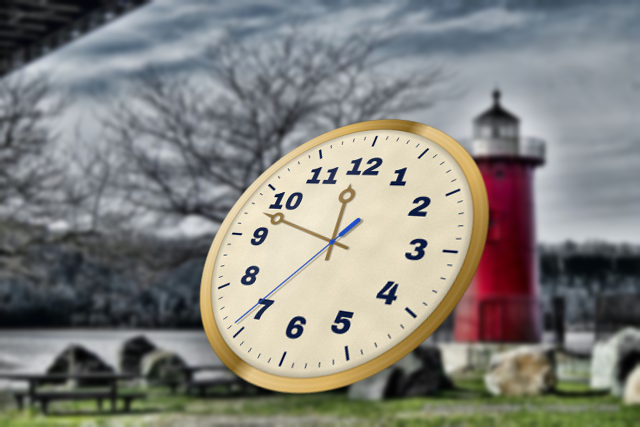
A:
11.47.36
